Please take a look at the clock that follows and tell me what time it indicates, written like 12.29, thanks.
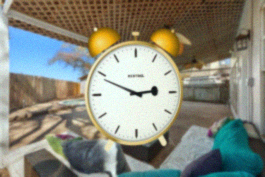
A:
2.49
